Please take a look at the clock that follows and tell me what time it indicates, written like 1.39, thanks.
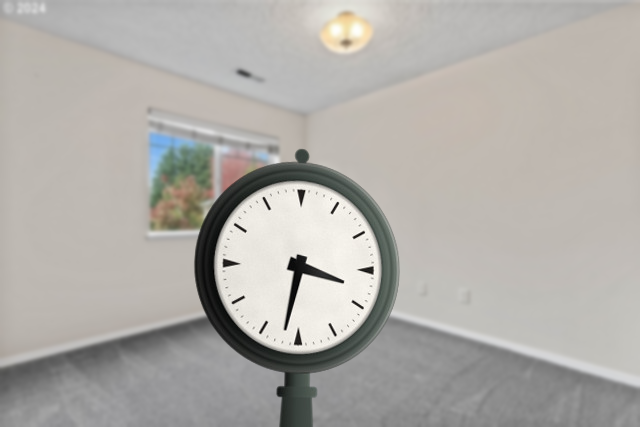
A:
3.32
